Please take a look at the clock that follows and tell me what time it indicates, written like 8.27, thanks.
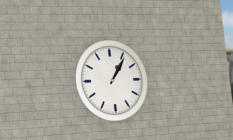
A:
1.06
